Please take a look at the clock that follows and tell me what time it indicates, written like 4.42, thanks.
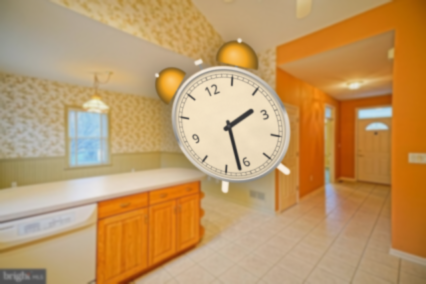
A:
2.32
